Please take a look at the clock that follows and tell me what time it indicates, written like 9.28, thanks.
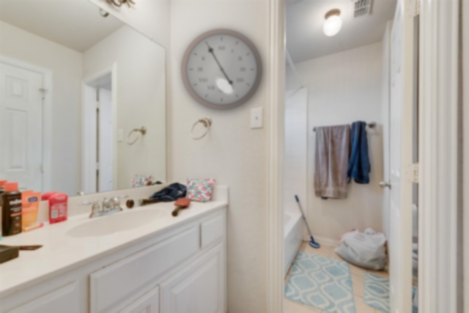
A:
4.55
